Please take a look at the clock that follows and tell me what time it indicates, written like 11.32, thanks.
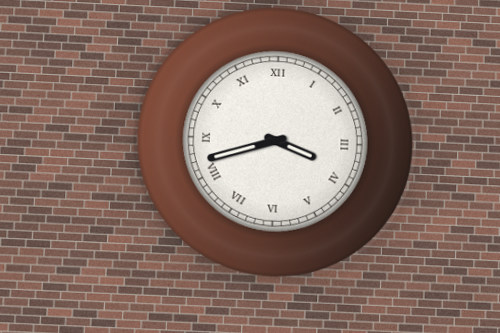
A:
3.42
